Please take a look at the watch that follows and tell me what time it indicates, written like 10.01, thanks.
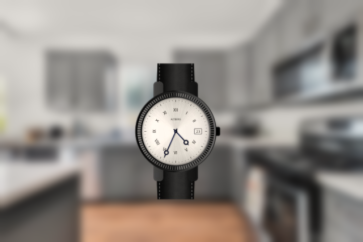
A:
4.34
